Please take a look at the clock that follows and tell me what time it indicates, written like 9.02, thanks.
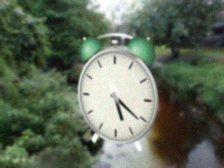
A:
5.21
